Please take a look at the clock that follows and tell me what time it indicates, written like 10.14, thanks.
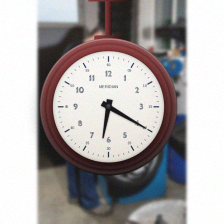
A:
6.20
